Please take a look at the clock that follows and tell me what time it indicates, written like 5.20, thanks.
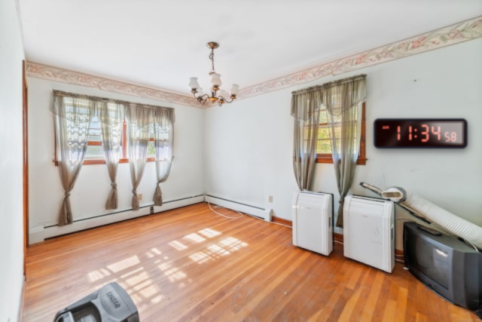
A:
11.34
